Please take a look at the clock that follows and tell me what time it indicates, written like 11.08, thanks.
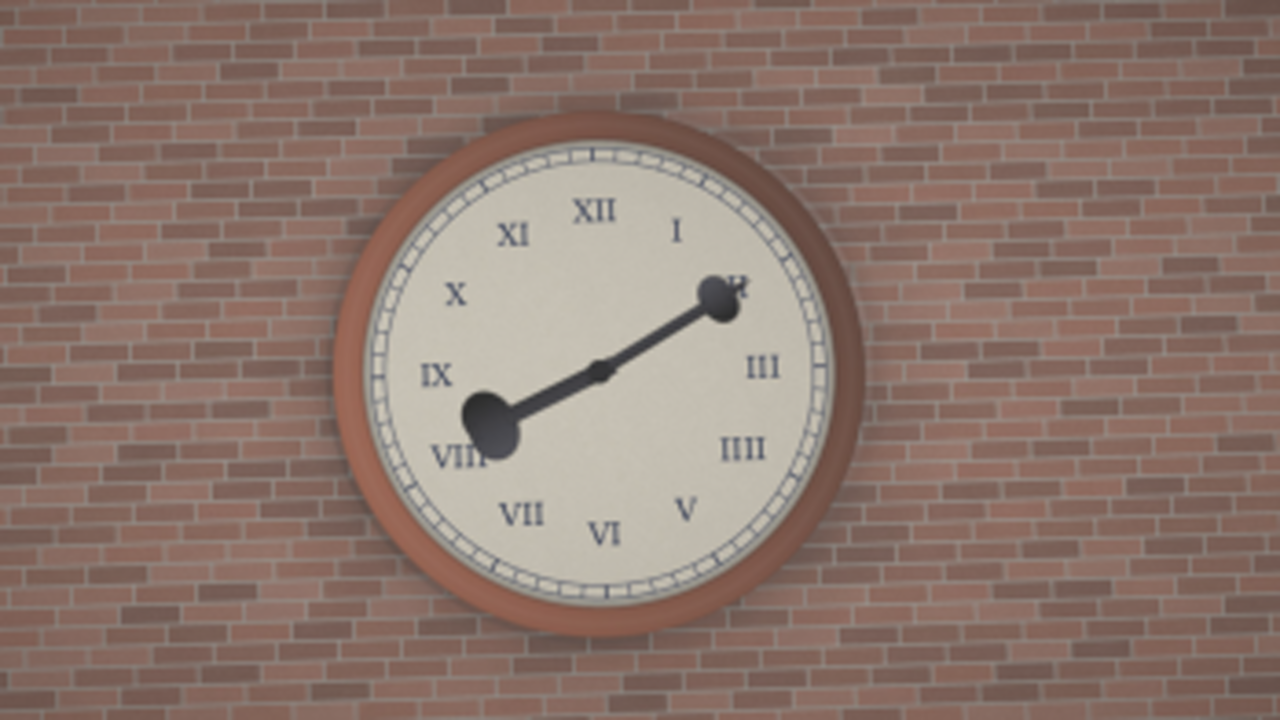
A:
8.10
